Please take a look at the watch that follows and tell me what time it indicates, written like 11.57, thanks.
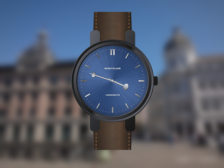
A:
3.48
